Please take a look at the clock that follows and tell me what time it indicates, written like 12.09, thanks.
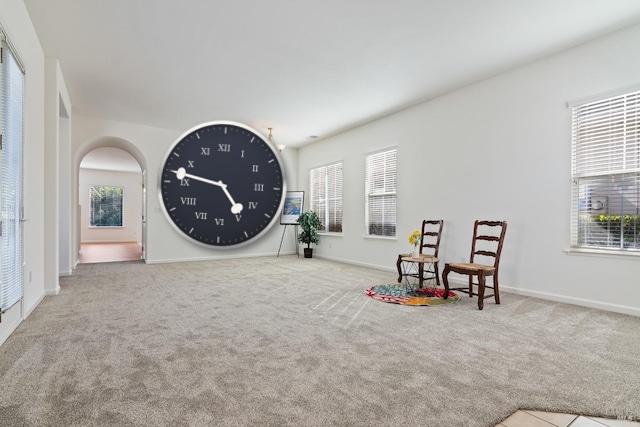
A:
4.47
